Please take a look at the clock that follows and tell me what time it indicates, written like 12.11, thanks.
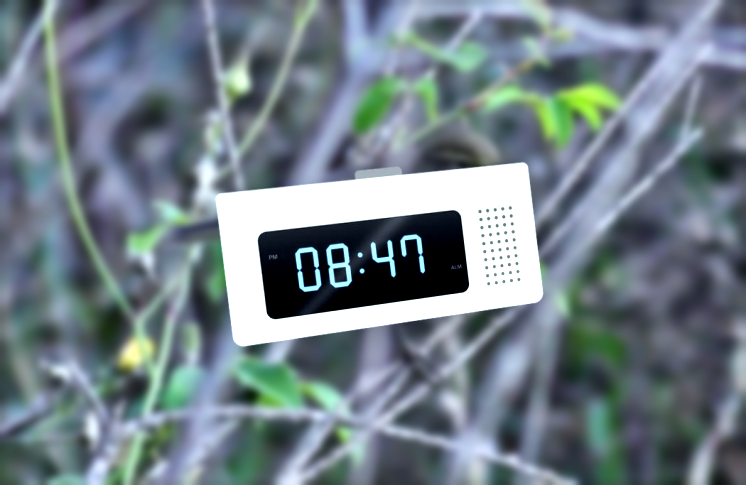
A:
8.47
